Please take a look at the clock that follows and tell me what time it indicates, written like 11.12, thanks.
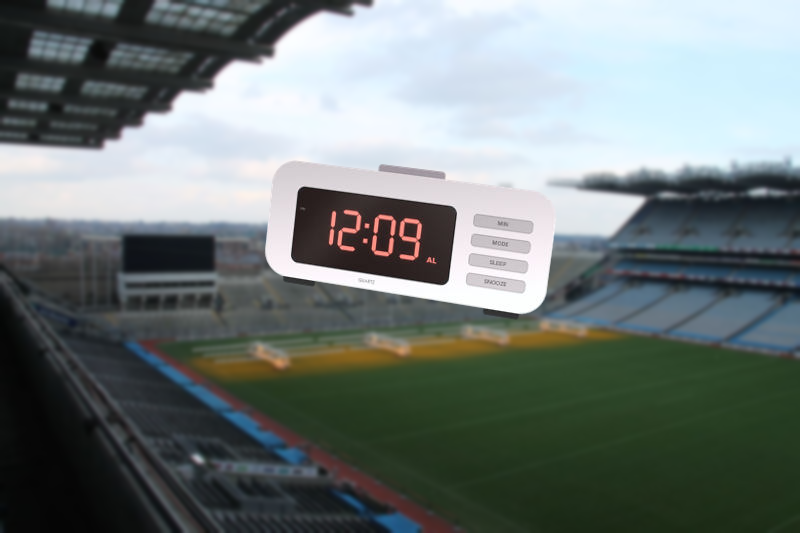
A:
12.09
